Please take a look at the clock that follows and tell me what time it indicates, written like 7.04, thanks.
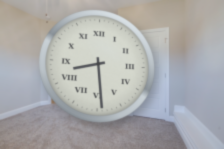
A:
8.29
